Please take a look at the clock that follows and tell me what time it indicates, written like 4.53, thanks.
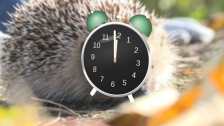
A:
11.59
